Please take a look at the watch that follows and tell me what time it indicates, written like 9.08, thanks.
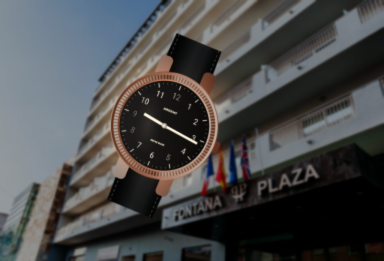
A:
9.16
